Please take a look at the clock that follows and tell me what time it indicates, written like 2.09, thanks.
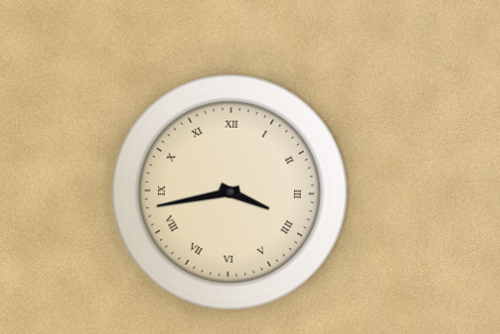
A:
3.43
